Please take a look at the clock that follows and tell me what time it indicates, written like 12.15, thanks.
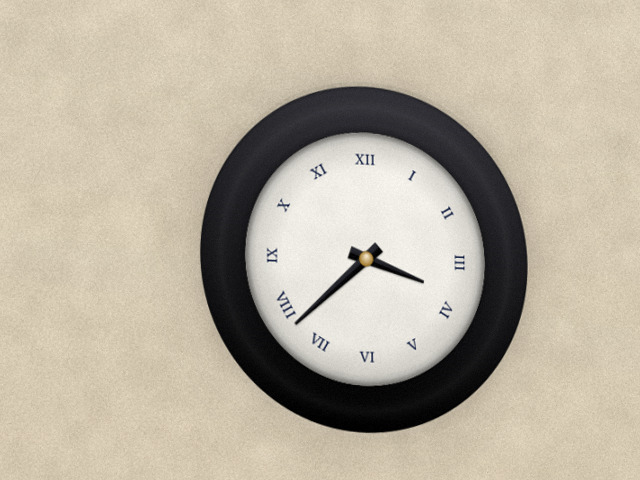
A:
3.38
